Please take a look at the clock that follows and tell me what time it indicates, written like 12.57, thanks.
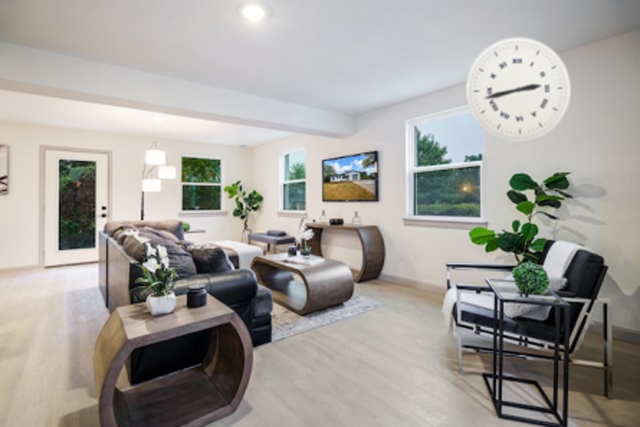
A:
2.43
